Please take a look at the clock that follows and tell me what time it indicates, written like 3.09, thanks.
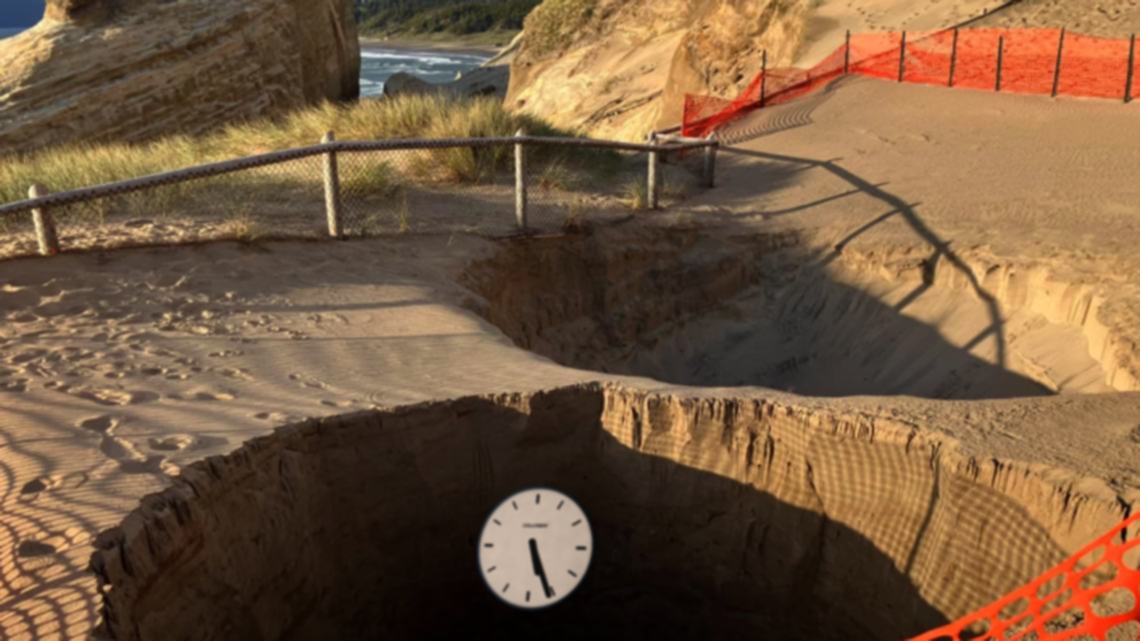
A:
5.26
